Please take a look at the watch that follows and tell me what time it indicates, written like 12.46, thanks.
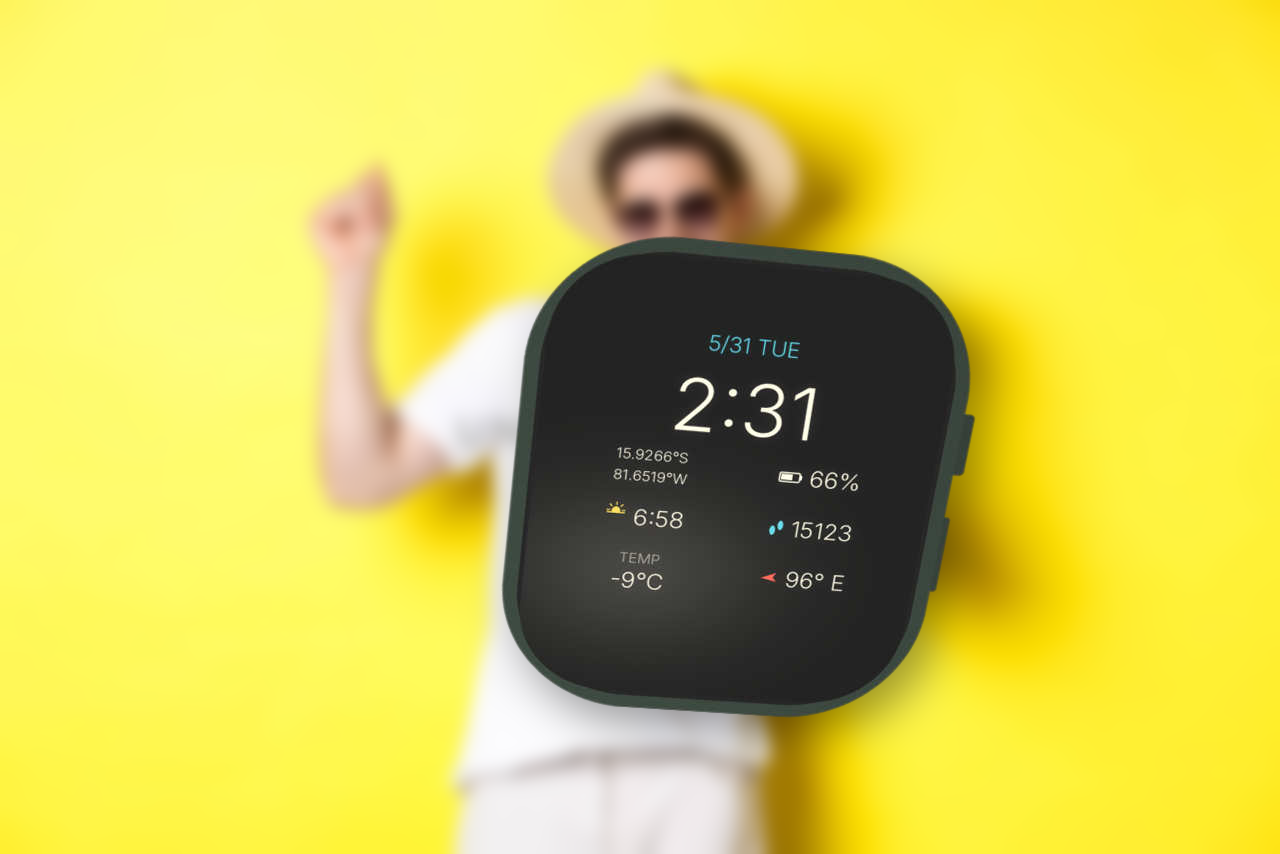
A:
2.31
